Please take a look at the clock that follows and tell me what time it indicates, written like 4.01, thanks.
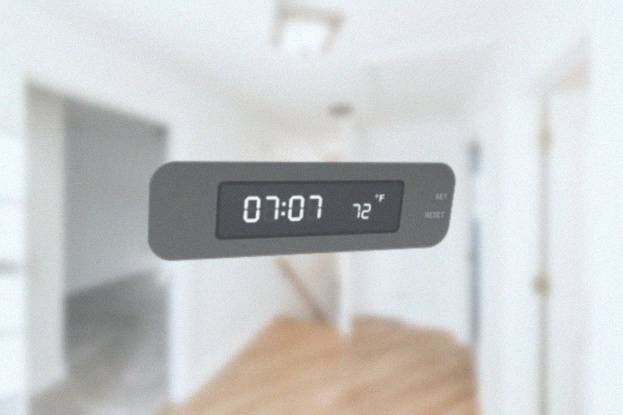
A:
7.07
